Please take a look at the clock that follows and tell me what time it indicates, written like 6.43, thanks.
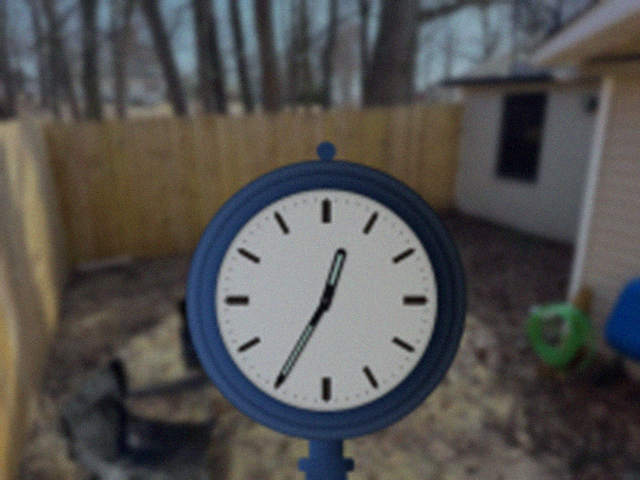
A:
12.35
